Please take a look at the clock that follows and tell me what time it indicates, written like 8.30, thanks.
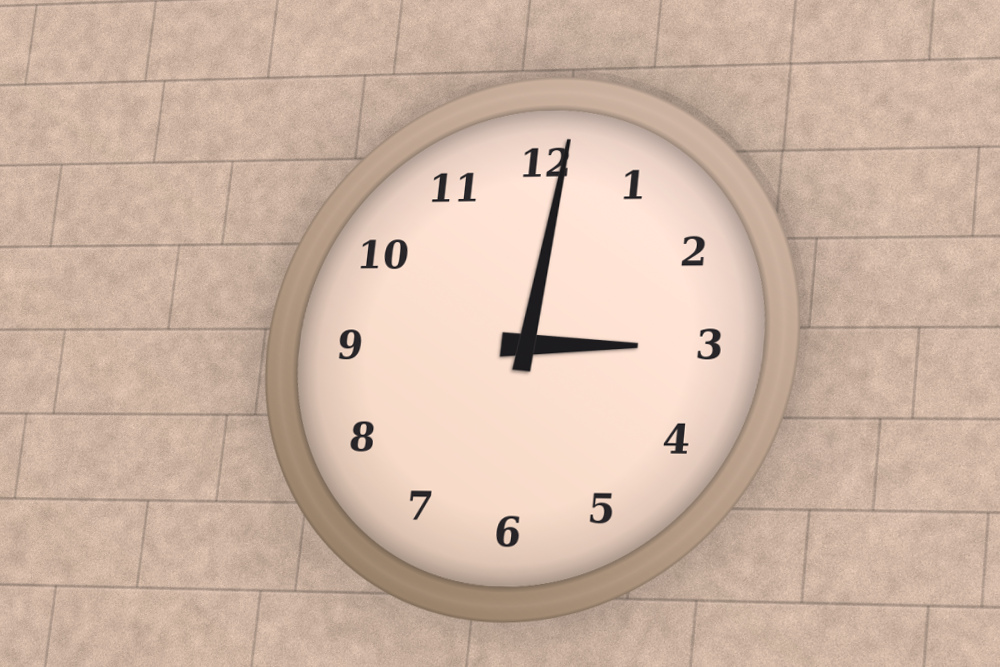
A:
3.01
